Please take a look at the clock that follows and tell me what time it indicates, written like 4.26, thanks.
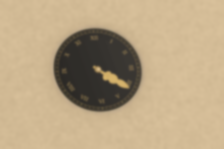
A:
4.21
